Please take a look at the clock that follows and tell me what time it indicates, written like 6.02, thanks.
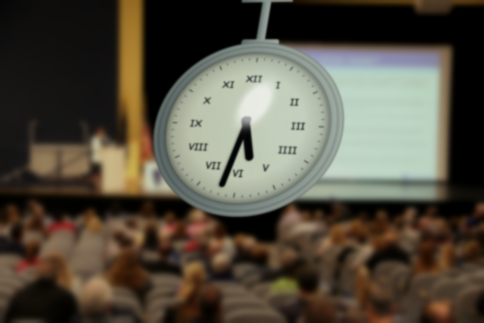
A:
5.32
